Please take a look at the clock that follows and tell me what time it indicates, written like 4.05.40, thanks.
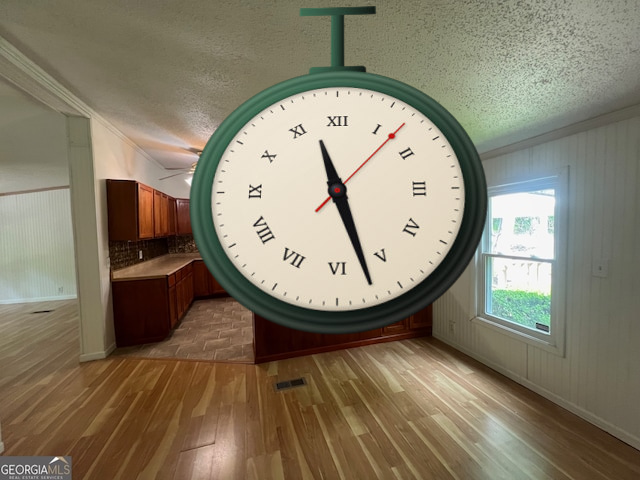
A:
11.27.07
